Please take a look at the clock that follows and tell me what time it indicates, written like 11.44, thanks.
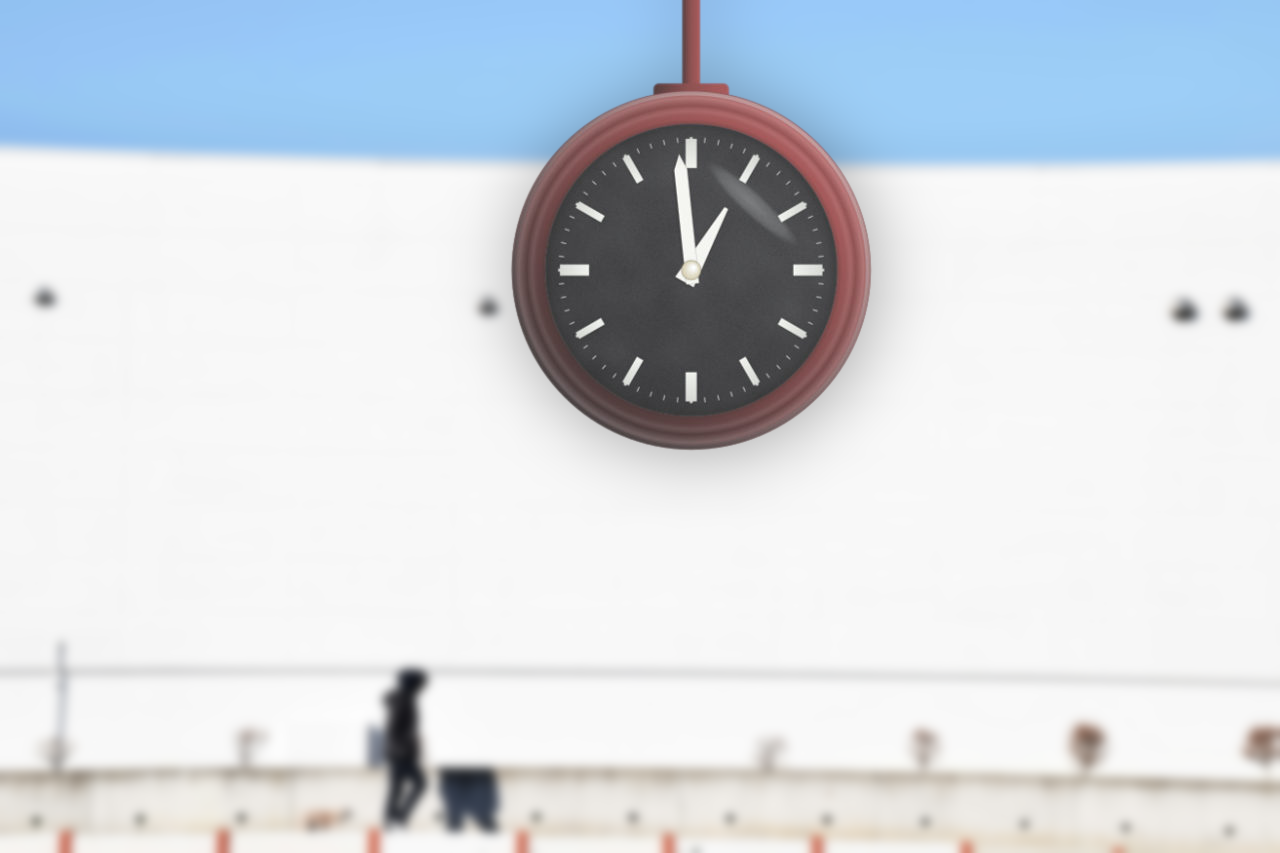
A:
12.59
